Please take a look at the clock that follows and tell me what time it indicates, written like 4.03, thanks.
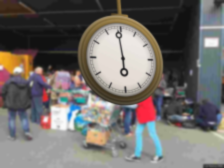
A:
5.59
